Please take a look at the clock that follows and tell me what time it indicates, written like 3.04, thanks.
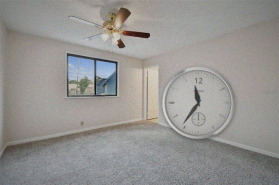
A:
11.36
